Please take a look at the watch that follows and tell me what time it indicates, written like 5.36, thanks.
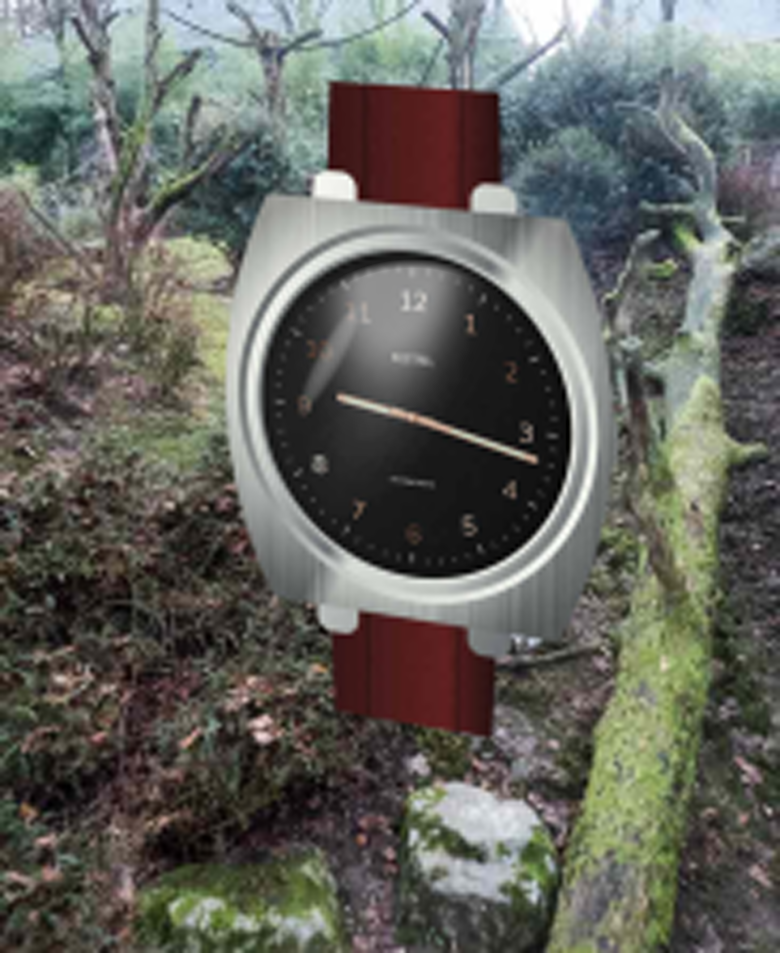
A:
9.17
